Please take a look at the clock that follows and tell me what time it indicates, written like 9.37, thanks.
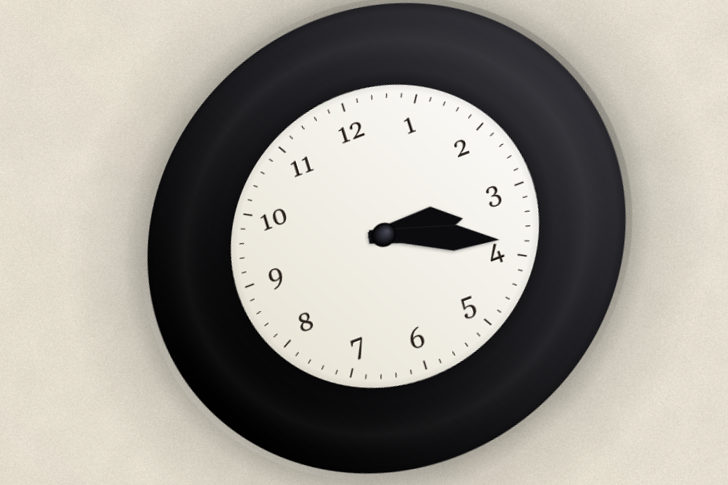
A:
3.19
